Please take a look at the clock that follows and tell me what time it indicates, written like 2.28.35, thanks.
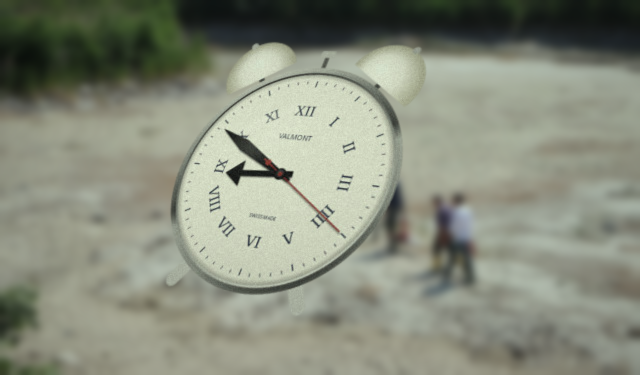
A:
8.49.20
